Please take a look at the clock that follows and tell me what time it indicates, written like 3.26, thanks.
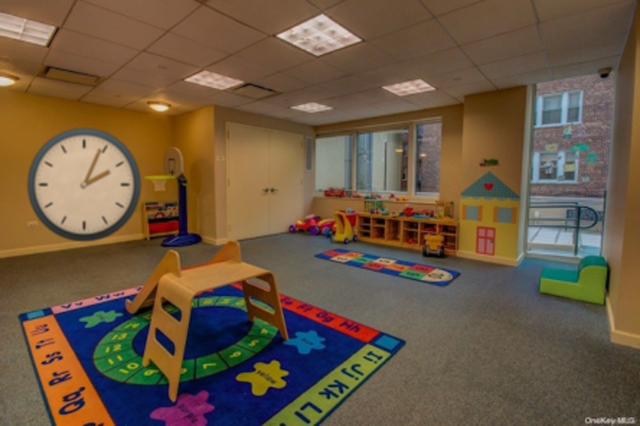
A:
2.04
